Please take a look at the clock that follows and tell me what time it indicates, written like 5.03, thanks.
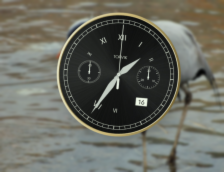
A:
1.35
